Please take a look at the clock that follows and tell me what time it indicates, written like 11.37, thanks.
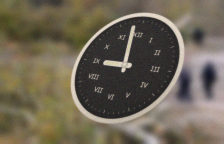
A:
8.58
